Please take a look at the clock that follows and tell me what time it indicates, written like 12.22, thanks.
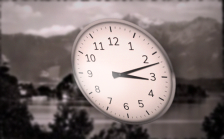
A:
3.12
